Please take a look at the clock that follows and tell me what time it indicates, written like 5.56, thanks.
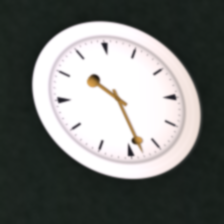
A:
10.28
